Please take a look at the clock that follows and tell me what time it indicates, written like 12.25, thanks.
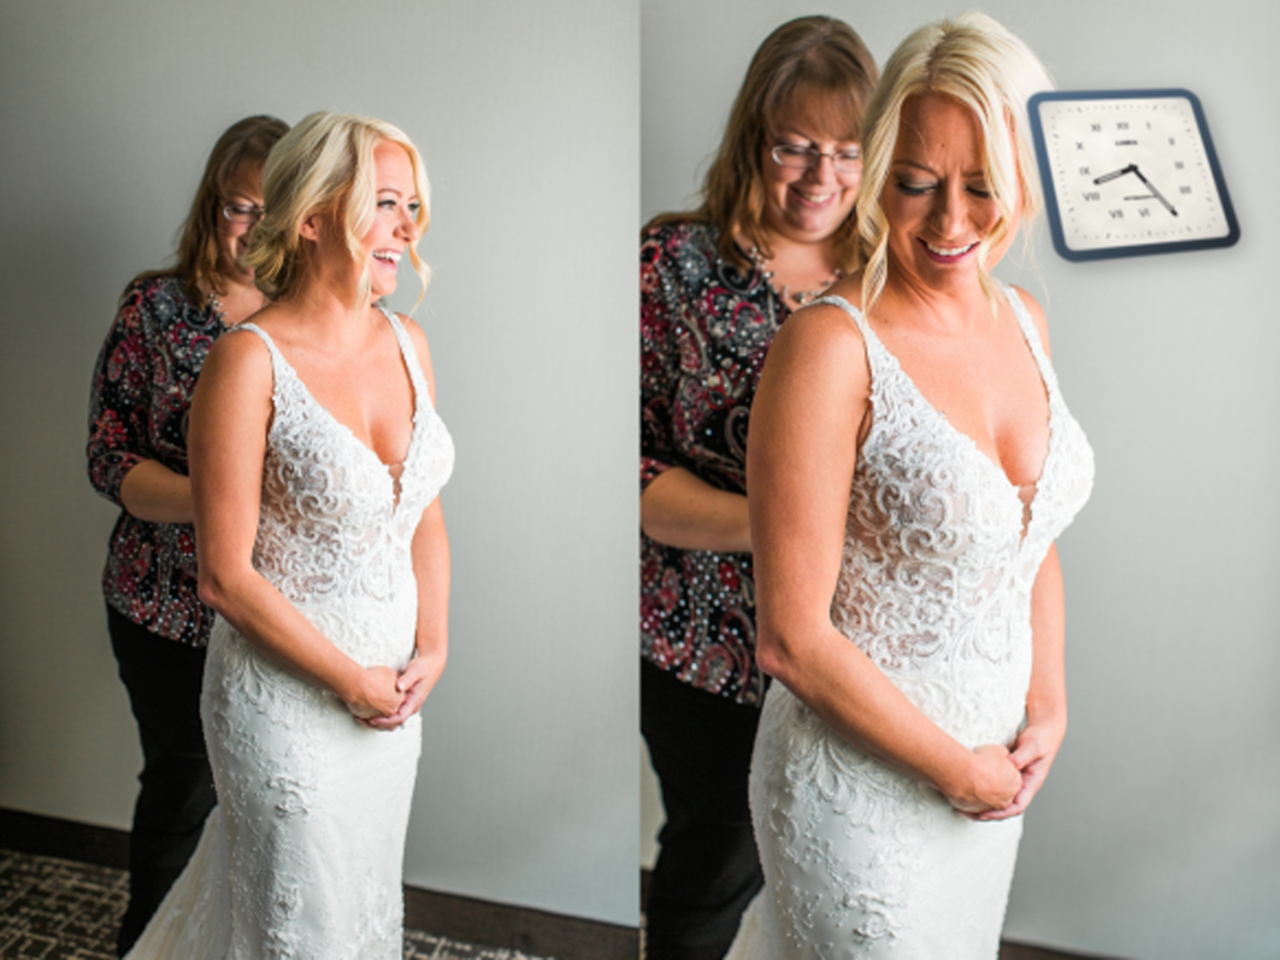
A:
8.25
